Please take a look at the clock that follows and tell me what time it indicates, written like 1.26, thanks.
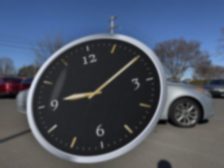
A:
9.10
